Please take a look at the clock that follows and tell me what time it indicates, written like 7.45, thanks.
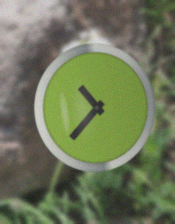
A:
10.37
